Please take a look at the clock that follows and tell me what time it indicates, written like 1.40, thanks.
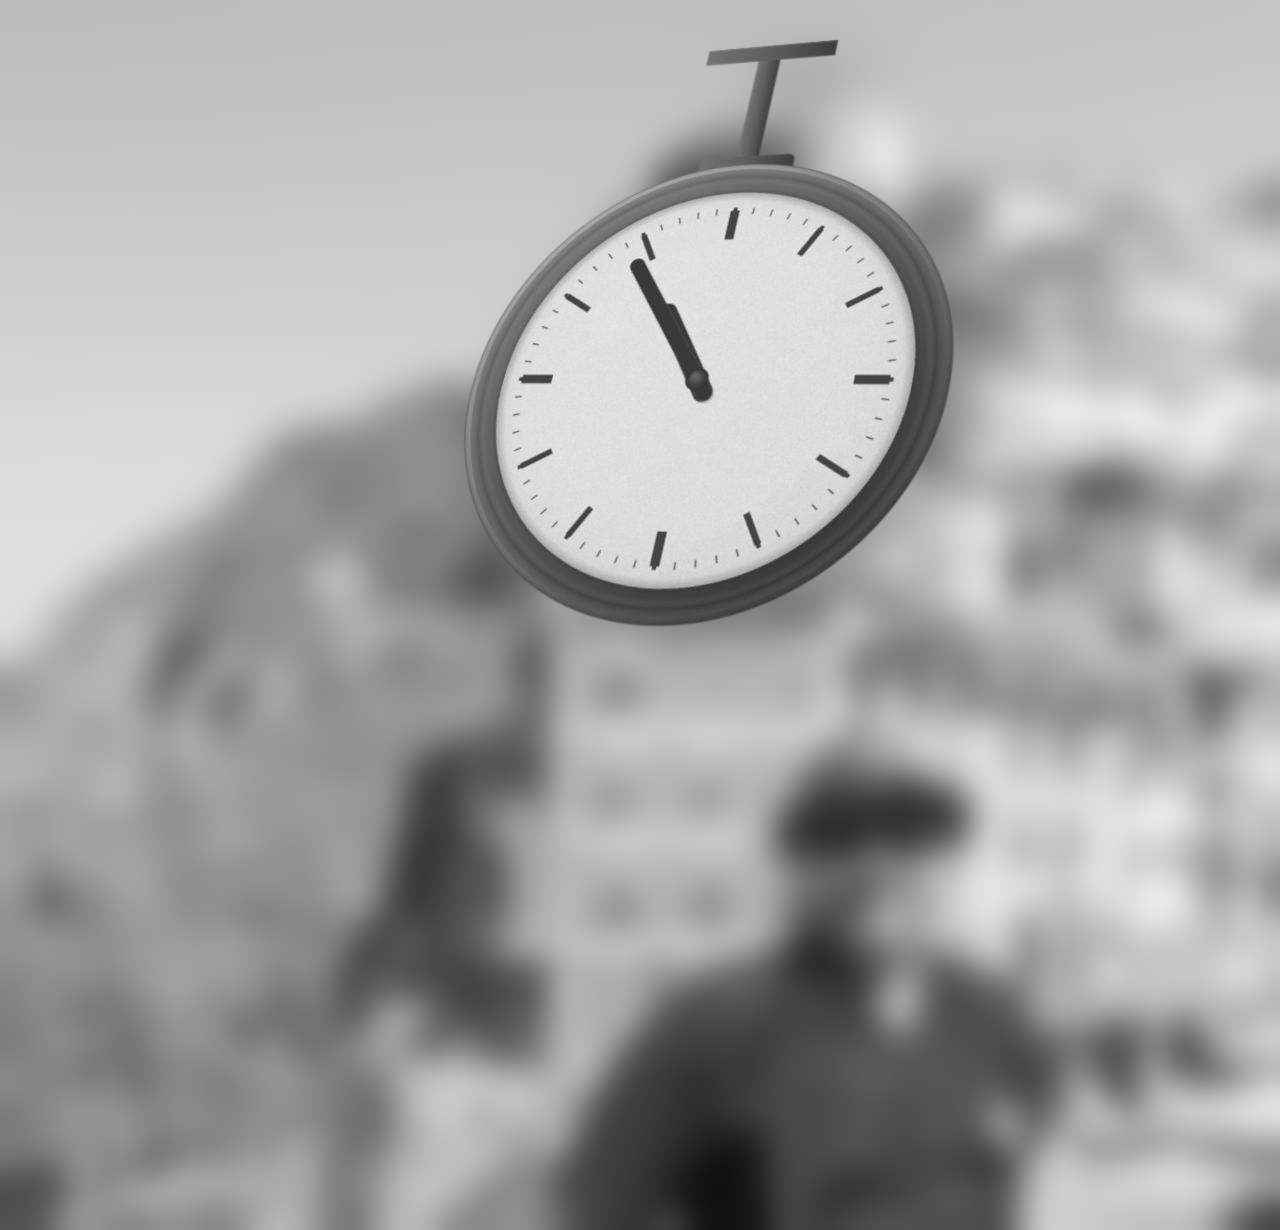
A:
10.54
